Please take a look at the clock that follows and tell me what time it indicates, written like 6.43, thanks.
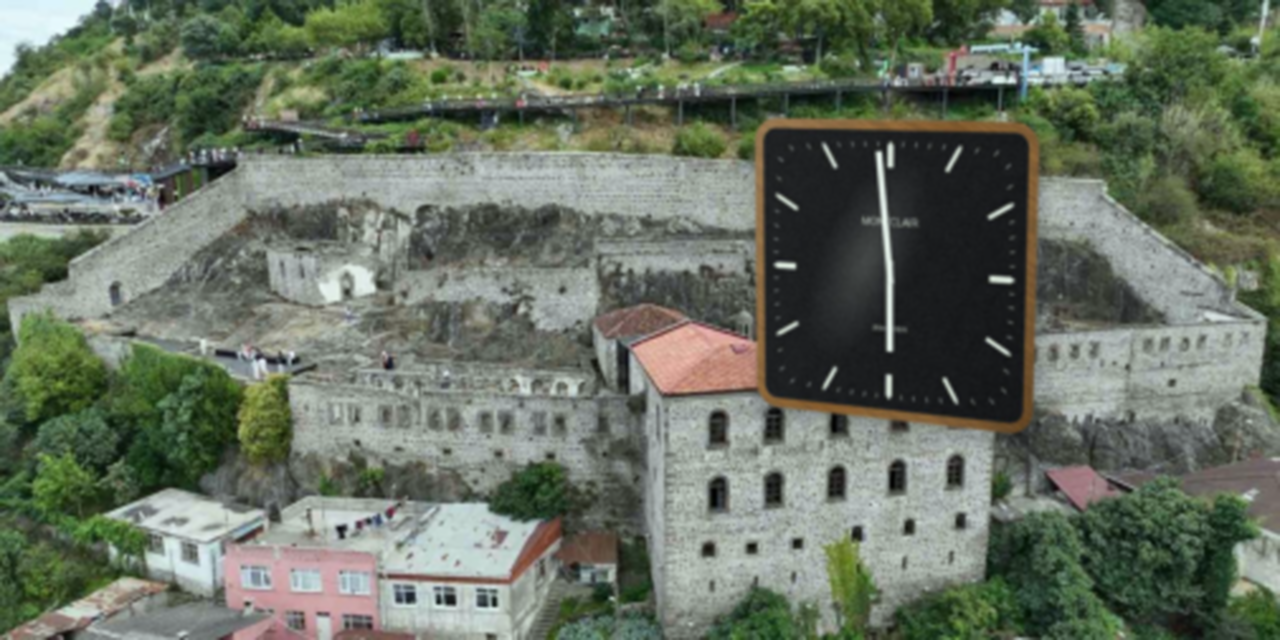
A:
5.59
